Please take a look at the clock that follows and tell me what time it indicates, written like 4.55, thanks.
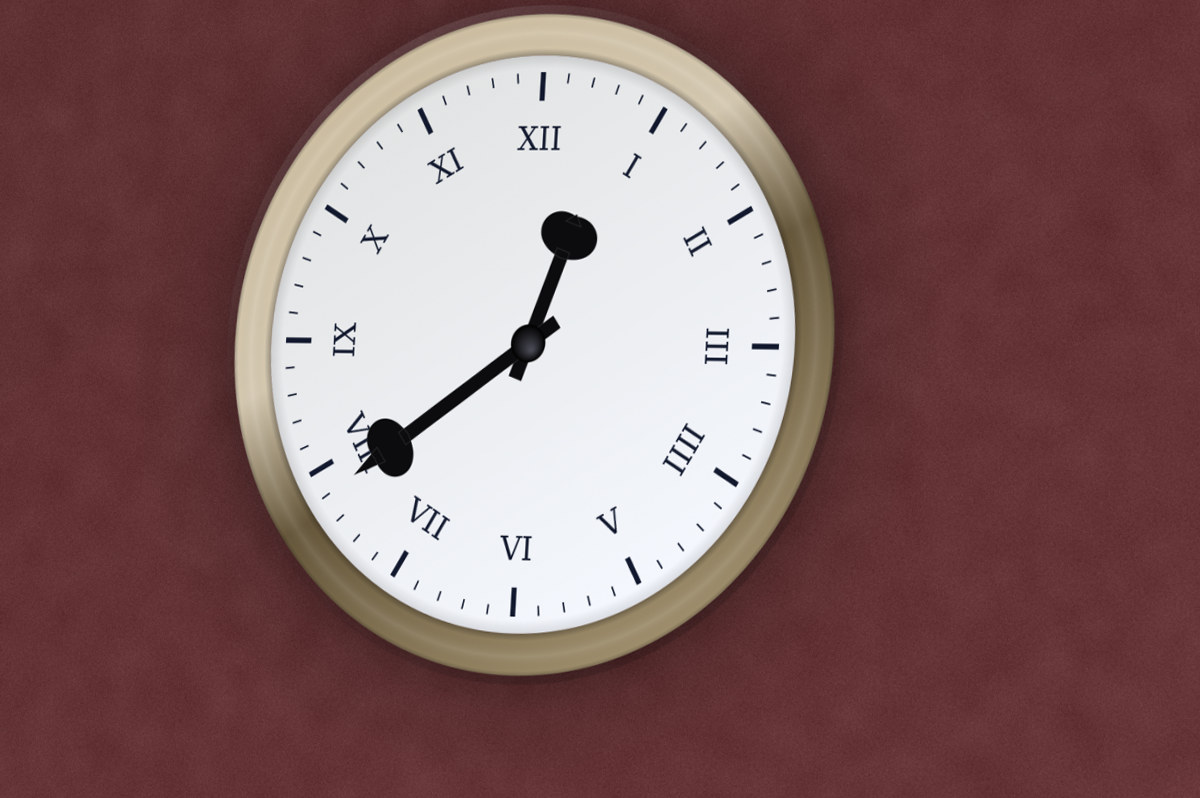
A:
12.39
